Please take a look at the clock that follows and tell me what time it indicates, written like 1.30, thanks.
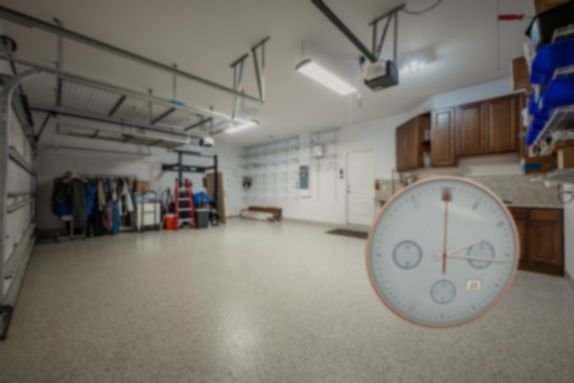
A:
2.16
